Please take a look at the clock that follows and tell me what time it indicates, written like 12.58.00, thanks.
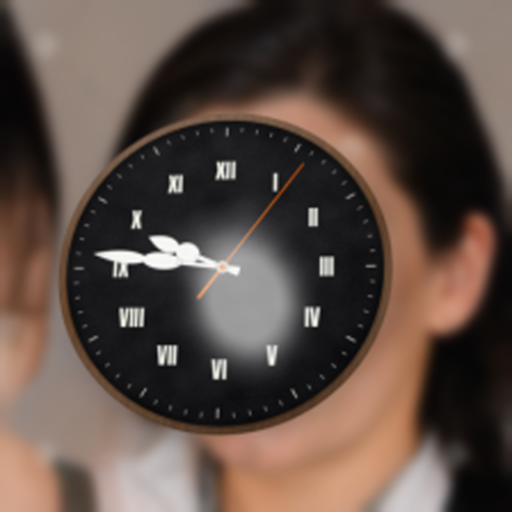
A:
9.46.06
